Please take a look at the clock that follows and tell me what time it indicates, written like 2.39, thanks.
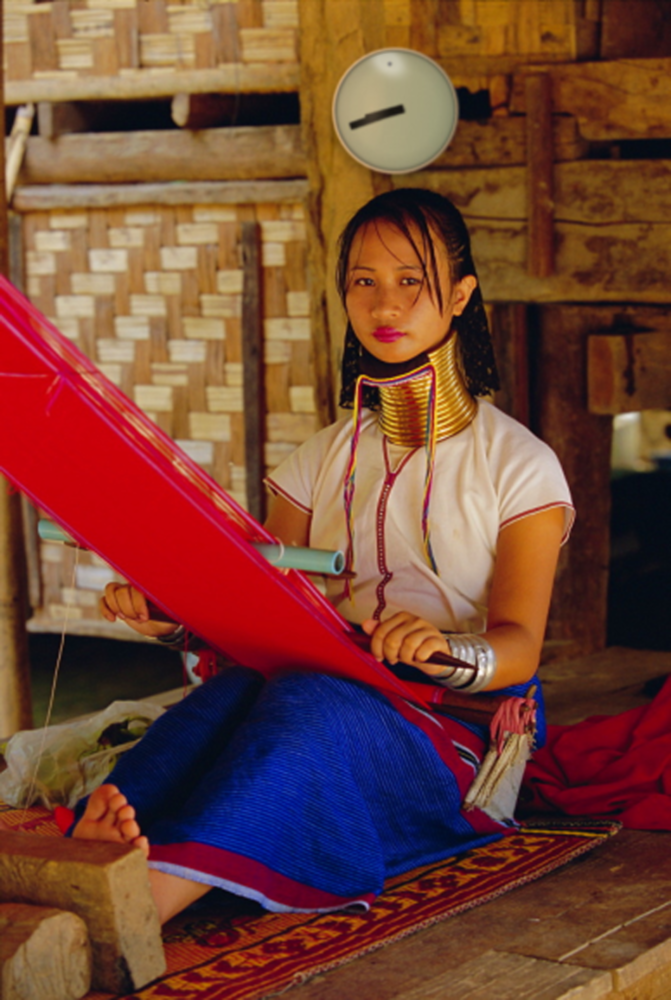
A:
8.43
